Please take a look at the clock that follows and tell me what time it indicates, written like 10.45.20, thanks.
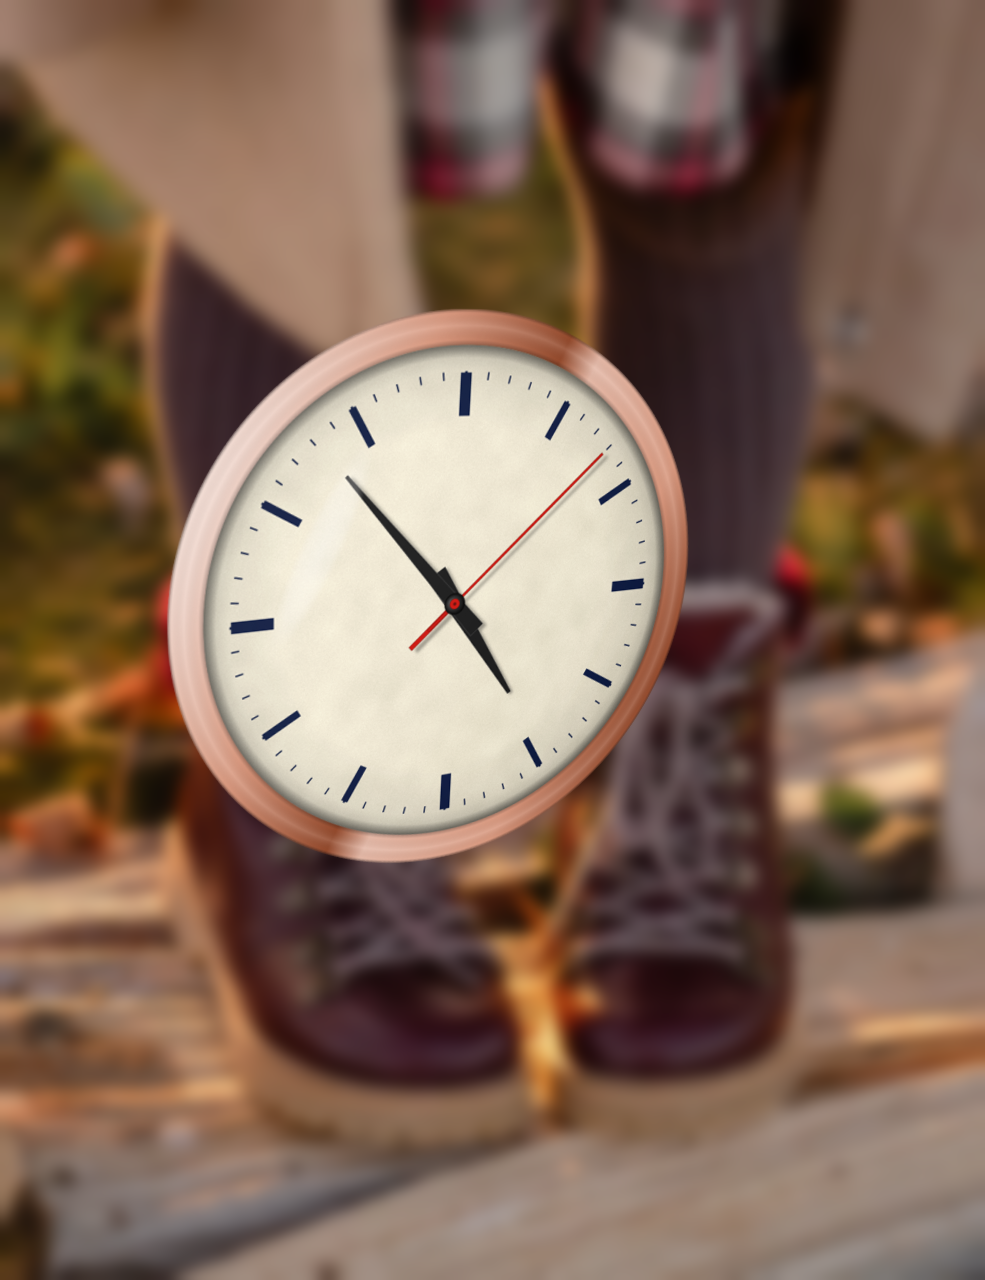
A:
4.53.08
